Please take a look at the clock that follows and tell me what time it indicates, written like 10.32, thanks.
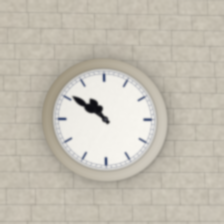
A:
10.51
